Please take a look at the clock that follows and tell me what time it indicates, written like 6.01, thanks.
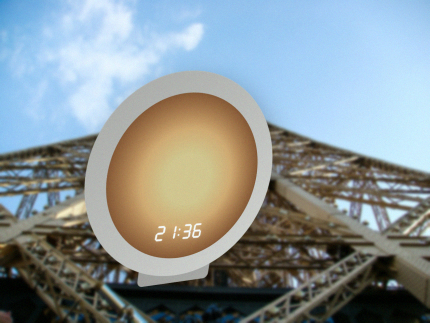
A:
21.36
